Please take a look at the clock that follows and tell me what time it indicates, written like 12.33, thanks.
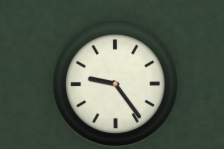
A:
9.24
